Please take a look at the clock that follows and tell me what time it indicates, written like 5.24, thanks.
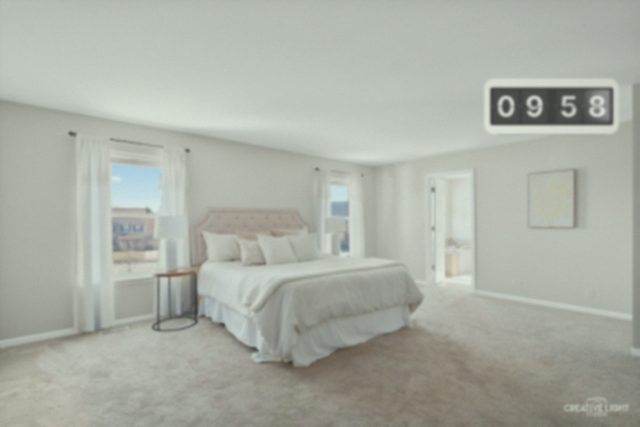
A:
9.58
